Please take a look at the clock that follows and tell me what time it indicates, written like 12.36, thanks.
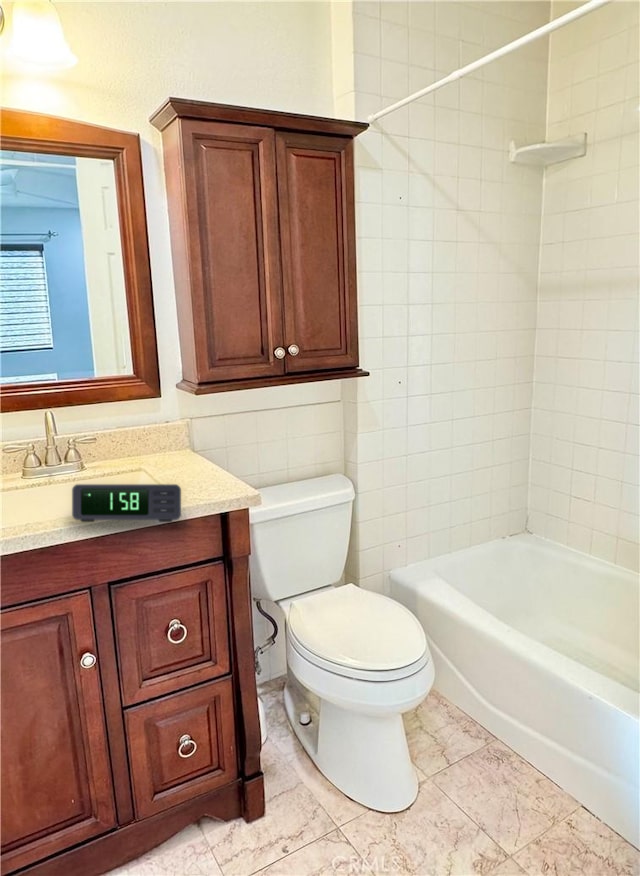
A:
1.58
